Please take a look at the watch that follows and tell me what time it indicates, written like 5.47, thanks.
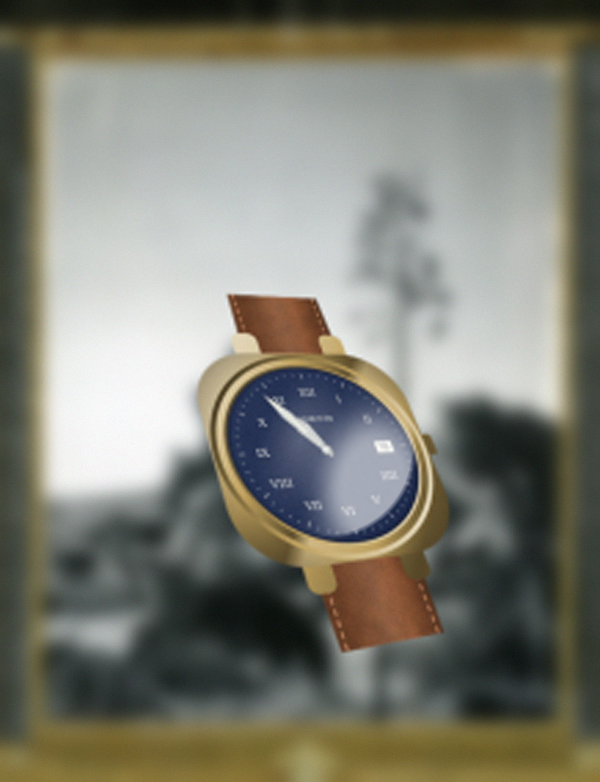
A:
10.54
